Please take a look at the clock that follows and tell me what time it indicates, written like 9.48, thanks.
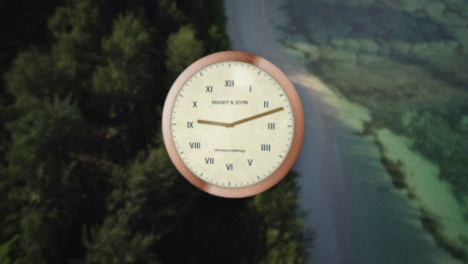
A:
9.12
